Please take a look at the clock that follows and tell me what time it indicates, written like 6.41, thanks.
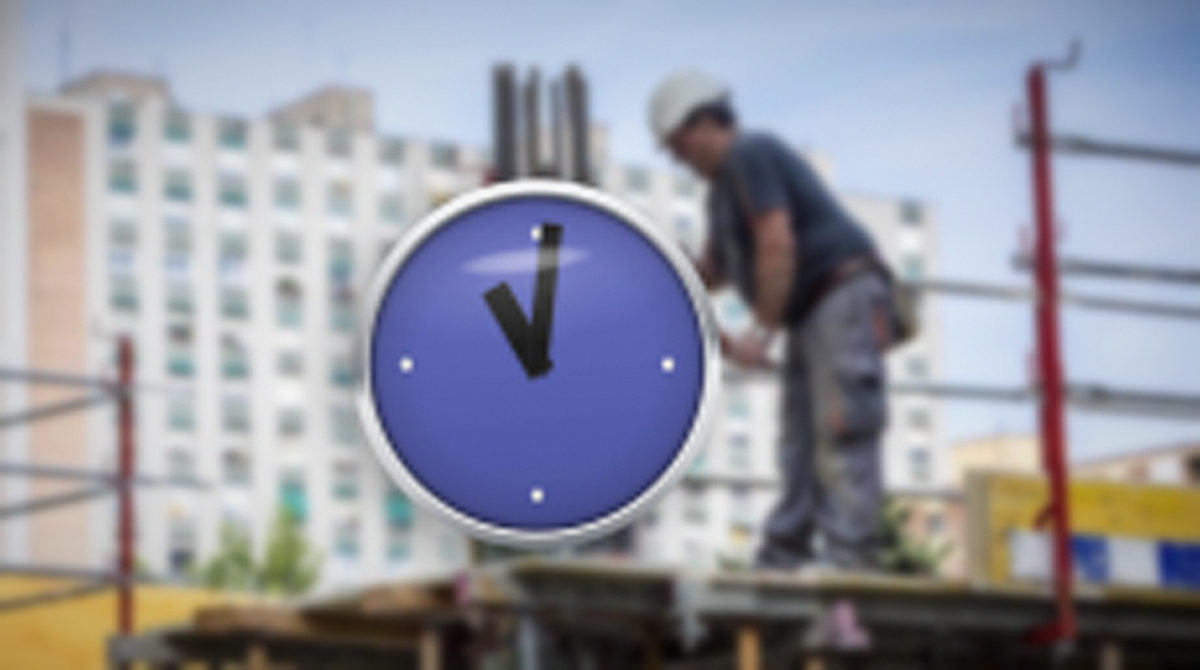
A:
11.01
